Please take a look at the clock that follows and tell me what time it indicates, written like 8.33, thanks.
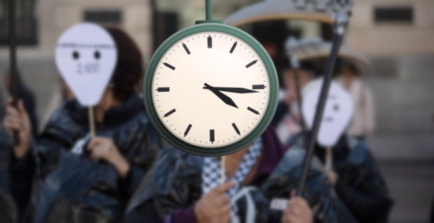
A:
4.16
